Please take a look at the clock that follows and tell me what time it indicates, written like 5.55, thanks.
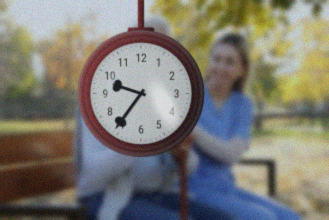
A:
9.36
